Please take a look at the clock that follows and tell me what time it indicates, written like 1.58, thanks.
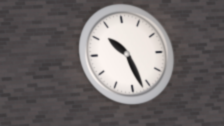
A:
10.27
